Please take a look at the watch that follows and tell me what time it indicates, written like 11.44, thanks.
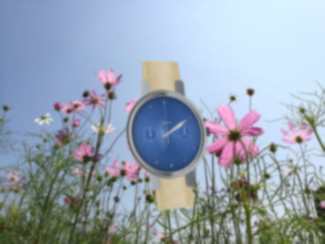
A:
2.10
